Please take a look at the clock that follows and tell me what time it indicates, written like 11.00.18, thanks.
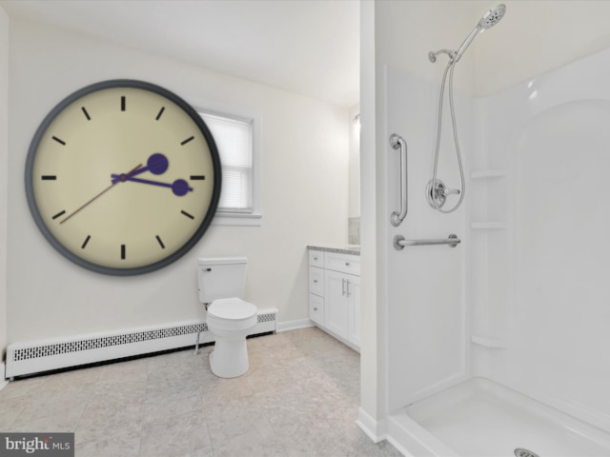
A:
2.16.39
